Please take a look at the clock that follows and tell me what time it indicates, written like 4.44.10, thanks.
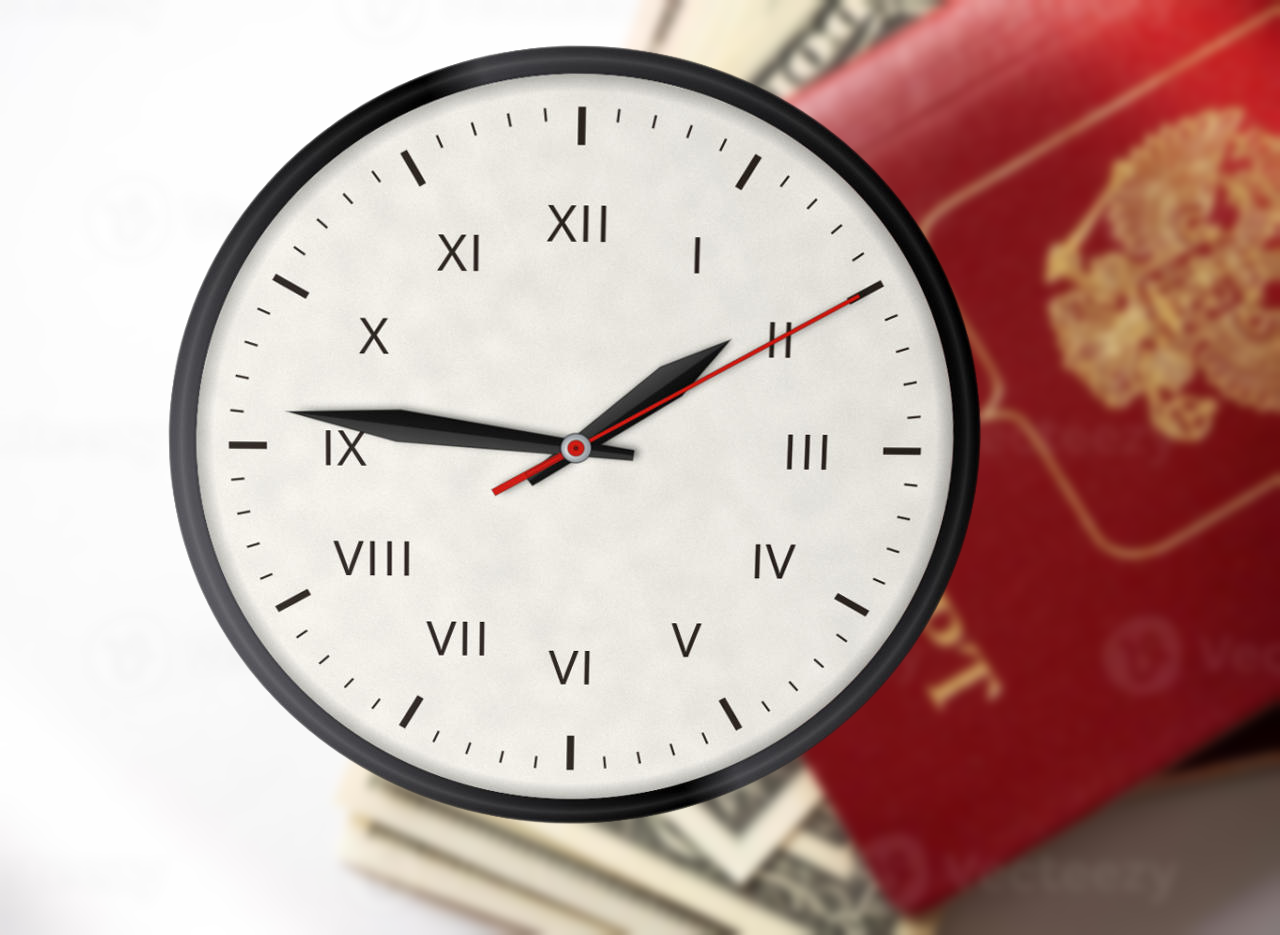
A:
1.46.10
